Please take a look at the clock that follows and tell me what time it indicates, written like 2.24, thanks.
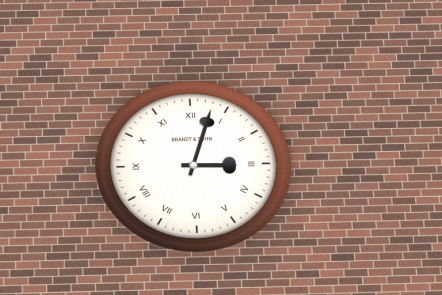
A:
3.03
